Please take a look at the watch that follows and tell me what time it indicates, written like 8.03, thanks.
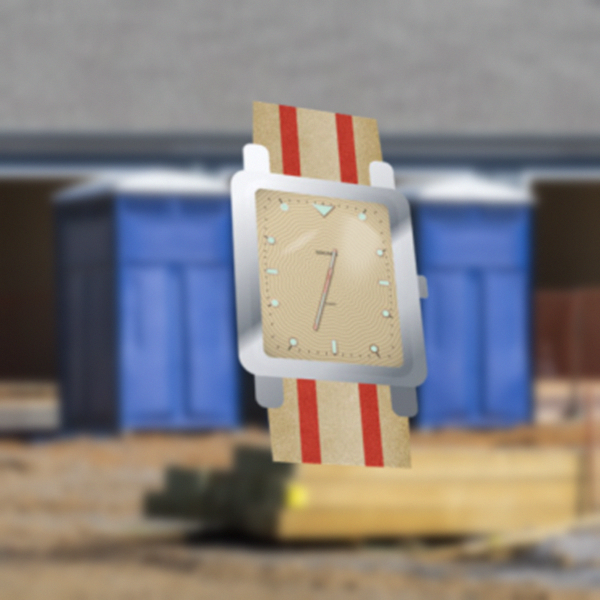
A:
12.33
